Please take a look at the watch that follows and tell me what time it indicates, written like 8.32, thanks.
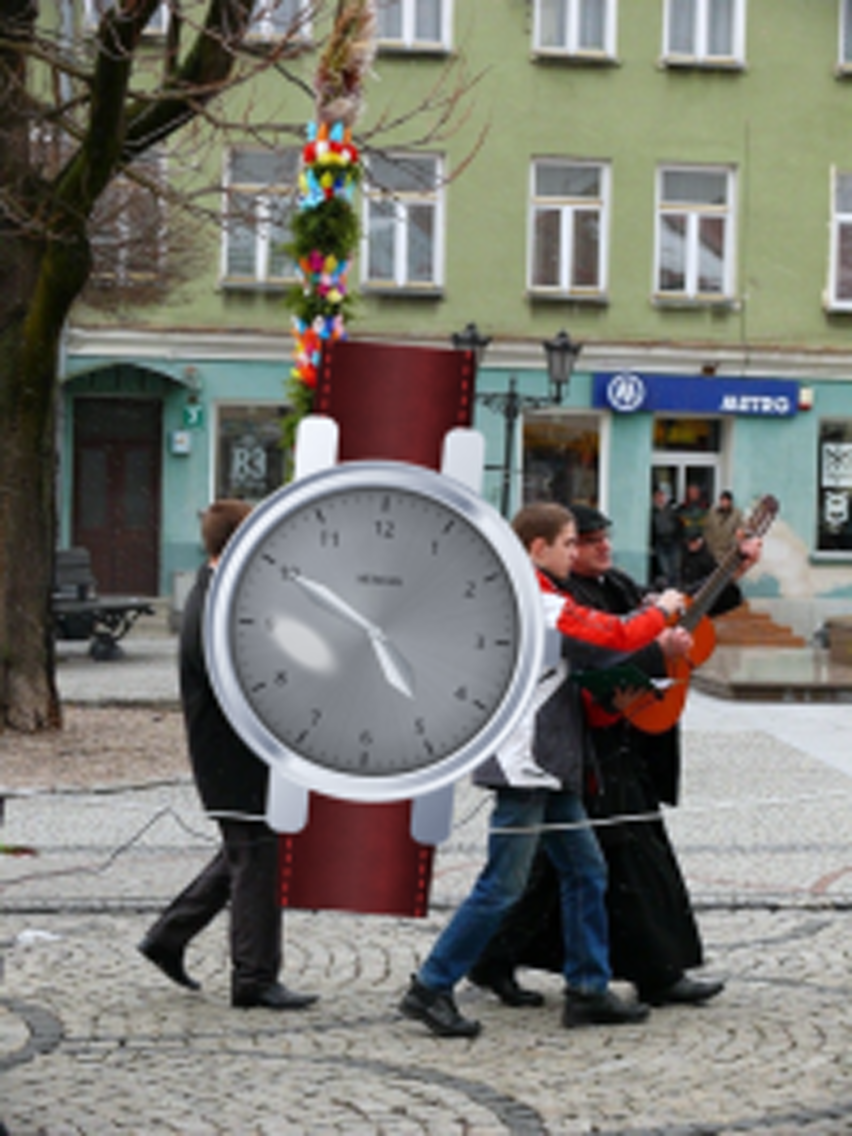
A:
4.50
